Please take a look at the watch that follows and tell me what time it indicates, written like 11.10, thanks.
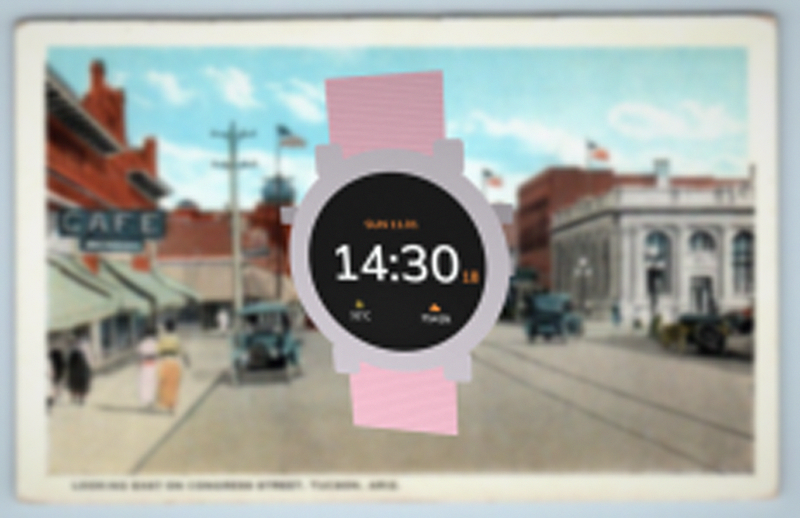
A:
14.30
